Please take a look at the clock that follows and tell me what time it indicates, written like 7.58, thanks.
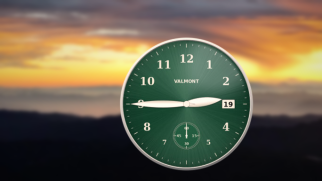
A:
2.45
